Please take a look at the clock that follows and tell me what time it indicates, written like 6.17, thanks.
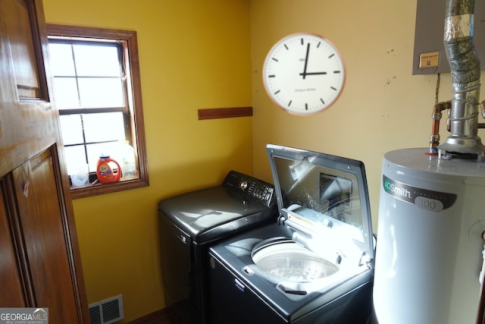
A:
3.02
